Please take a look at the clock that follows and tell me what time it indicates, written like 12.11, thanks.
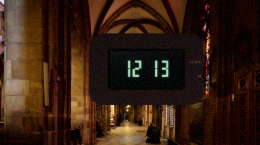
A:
12.13
